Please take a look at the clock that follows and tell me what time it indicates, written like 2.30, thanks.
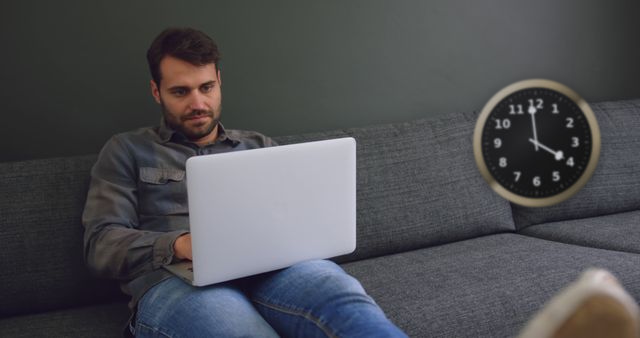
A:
3.59
